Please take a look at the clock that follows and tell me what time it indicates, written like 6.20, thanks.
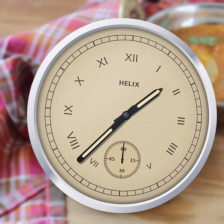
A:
1.37
